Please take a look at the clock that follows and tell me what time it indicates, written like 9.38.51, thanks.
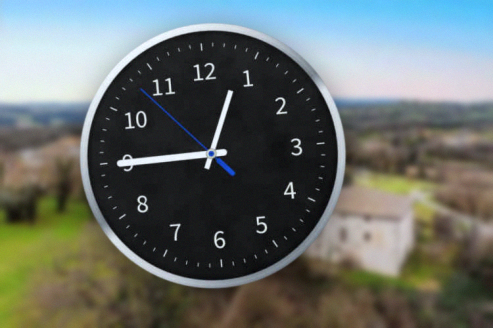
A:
12.44.53
